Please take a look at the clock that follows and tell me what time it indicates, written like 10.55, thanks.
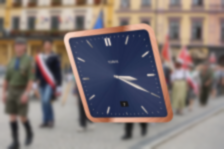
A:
3.20
